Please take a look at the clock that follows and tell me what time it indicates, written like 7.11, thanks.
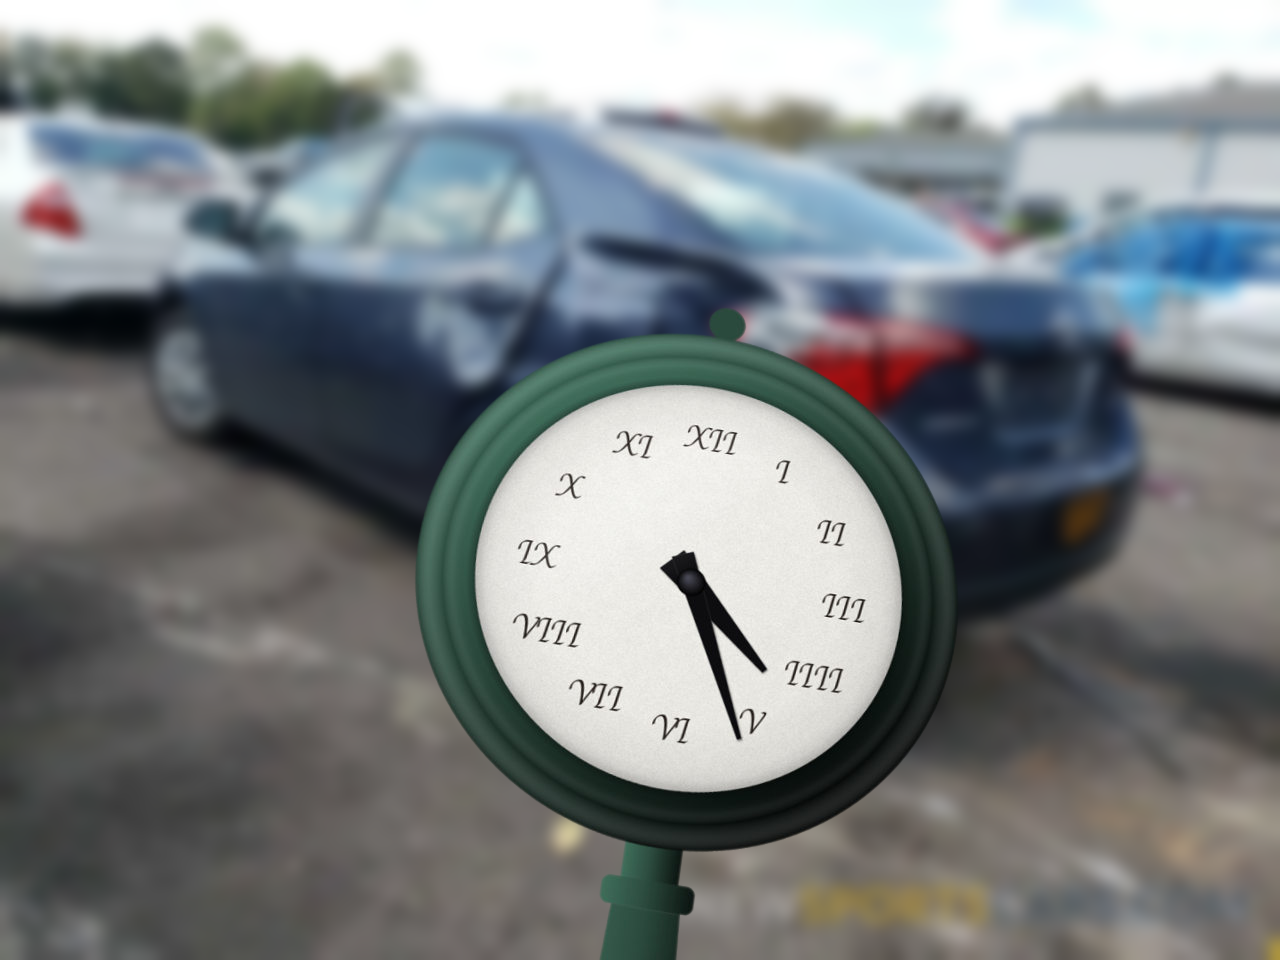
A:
4.26
